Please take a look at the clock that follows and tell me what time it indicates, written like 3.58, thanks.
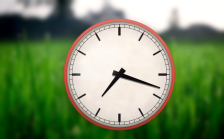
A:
7.18
